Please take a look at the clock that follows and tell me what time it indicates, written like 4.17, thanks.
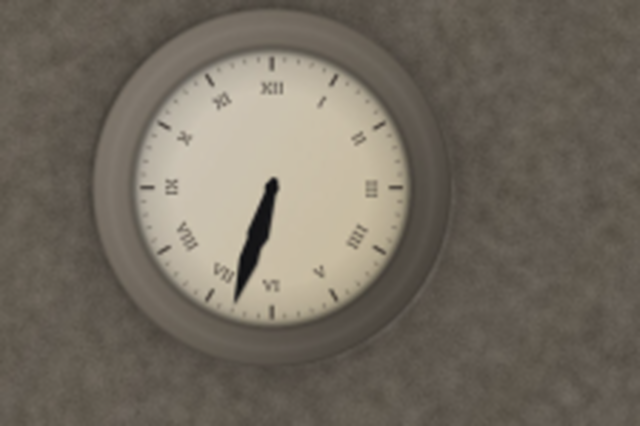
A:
6.33
